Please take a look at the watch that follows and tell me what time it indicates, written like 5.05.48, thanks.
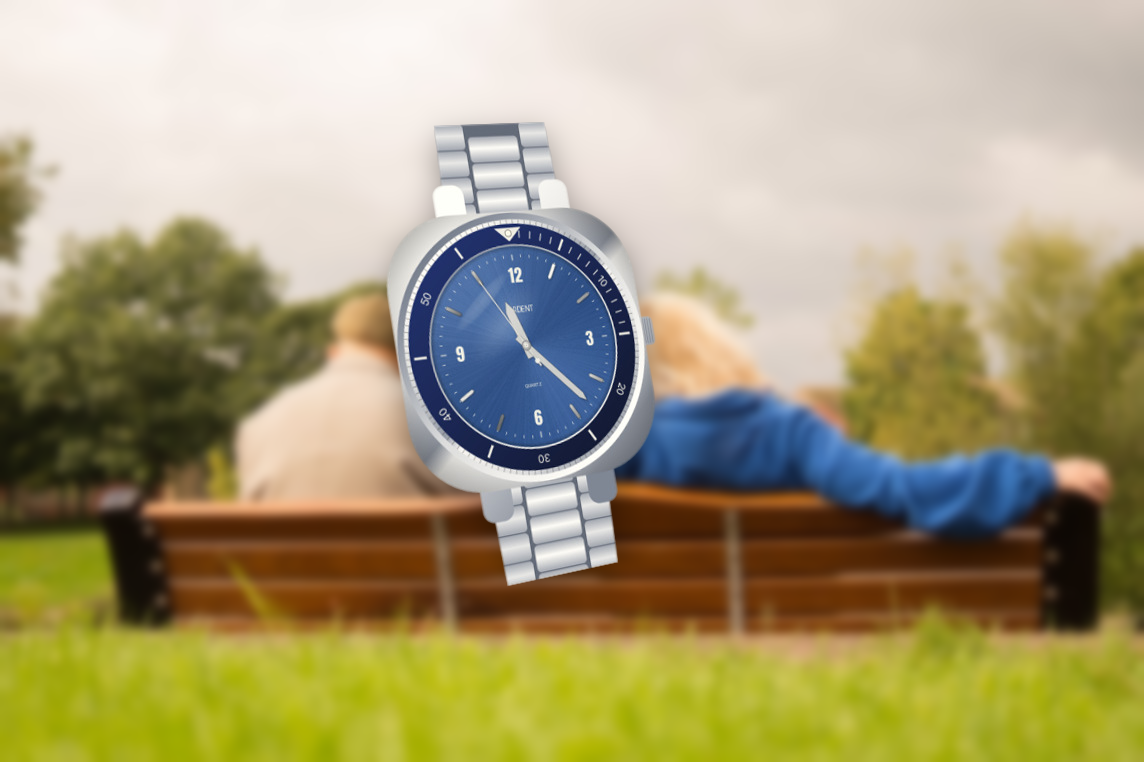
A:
11.22.55
